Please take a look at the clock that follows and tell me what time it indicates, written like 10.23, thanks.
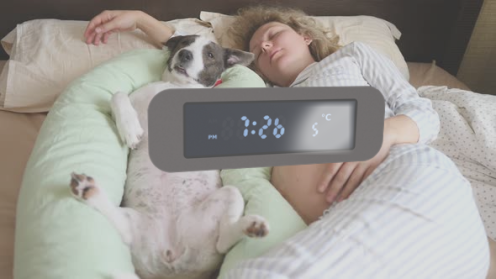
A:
7.26
